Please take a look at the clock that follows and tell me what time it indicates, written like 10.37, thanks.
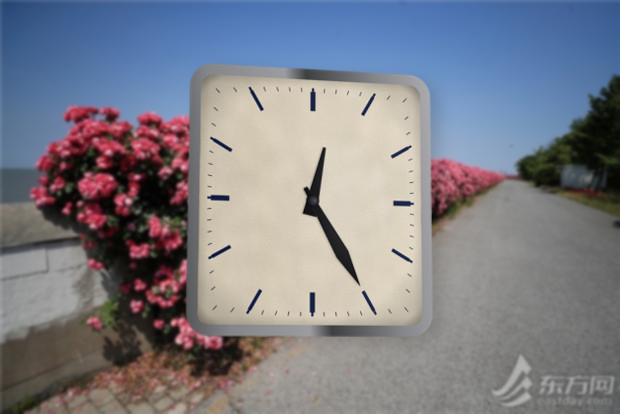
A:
12.25
